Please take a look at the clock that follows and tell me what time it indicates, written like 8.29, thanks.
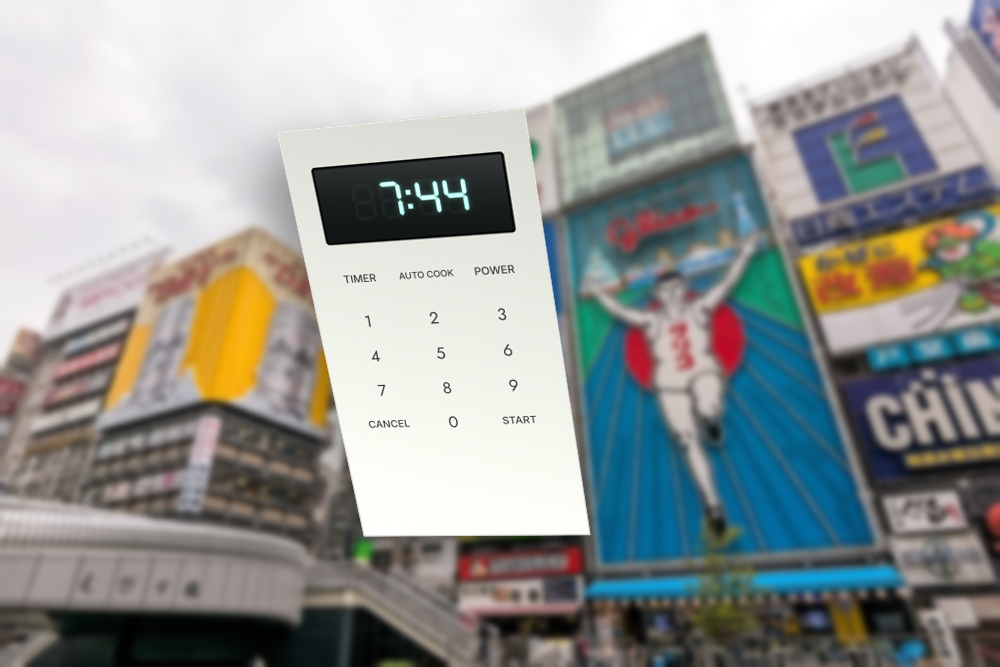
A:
7.44
